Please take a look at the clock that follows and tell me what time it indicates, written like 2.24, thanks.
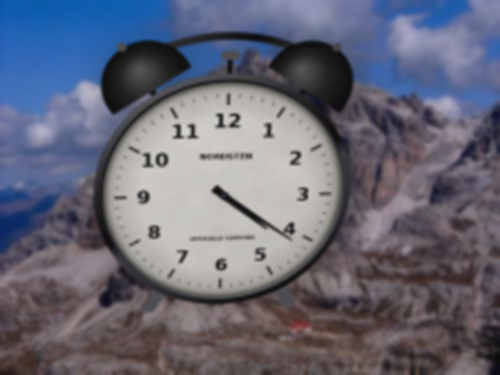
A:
4.21
